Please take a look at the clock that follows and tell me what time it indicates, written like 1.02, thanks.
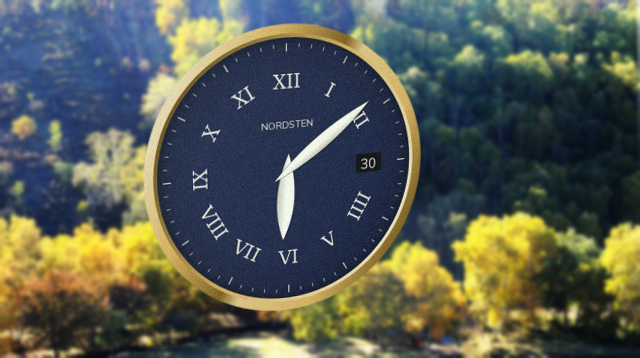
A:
6.09
